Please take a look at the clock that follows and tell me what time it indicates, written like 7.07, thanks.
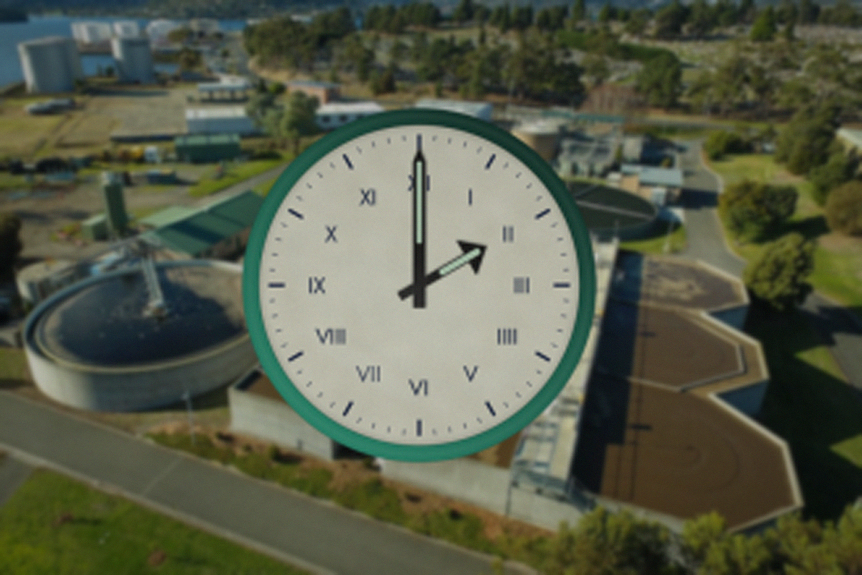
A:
2.00
